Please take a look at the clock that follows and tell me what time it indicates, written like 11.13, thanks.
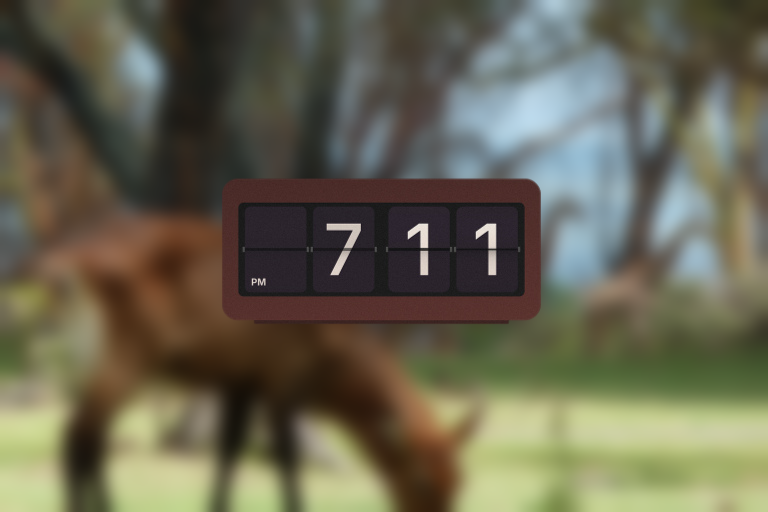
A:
7.11
